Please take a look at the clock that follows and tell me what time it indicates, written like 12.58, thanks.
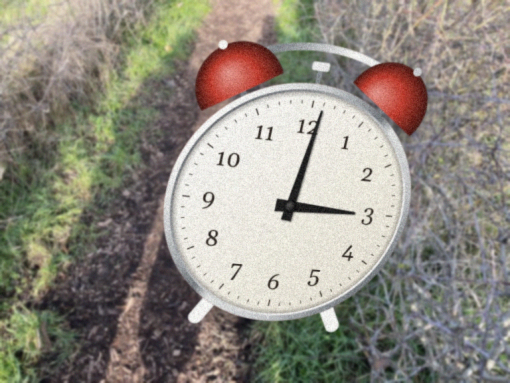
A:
3.01
